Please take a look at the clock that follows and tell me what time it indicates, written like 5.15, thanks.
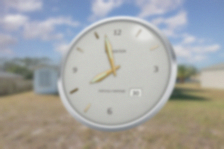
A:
7.57
